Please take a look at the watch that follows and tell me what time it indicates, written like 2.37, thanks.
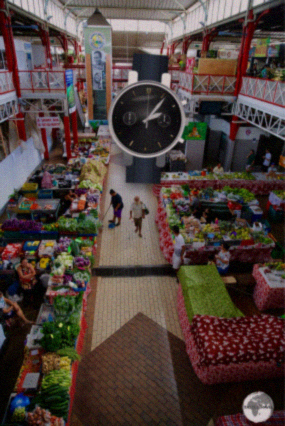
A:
2.06
